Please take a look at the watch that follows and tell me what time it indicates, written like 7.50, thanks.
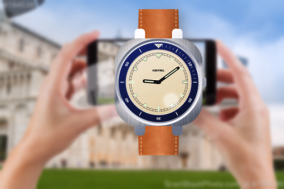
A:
9.09
